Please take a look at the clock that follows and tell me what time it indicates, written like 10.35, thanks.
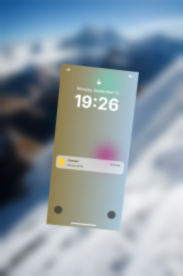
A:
19.26
